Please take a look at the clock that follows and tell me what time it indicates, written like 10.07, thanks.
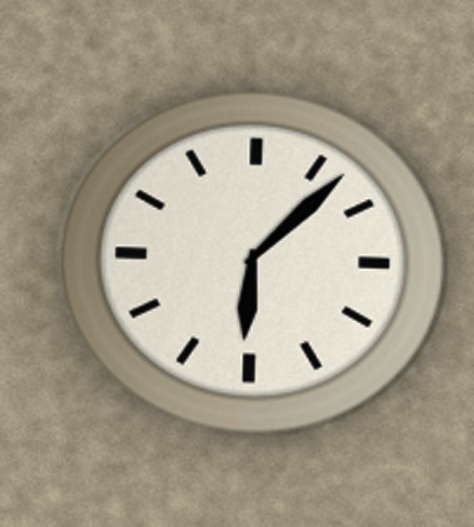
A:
6.07
